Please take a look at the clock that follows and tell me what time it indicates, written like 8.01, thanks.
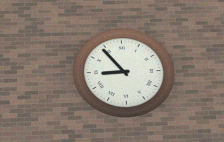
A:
8.54
